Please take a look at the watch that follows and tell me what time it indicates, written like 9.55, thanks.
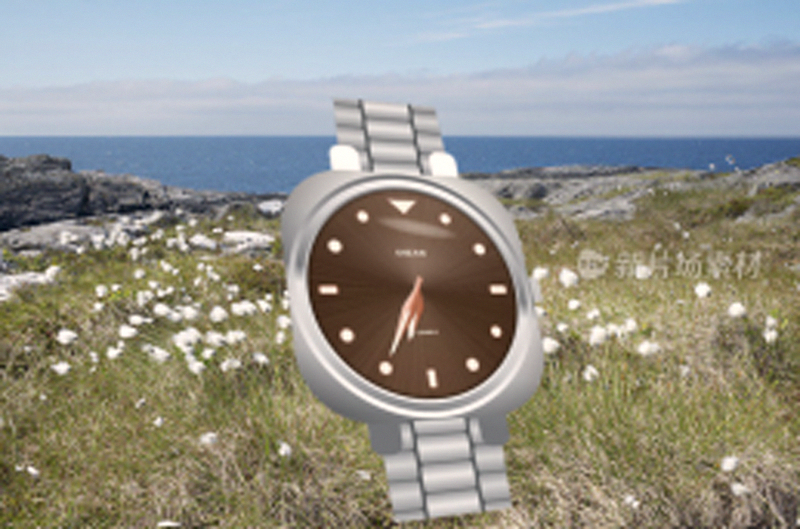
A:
6.35
